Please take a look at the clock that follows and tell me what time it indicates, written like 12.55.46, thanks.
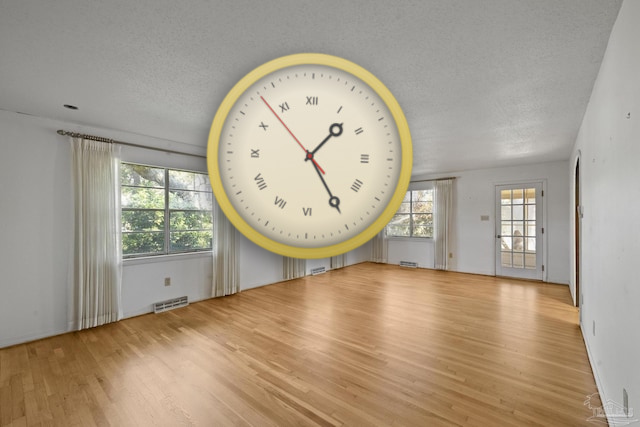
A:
1.24.53
